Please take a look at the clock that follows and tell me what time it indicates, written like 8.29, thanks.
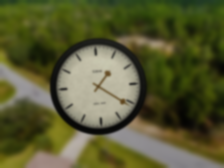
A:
1.21
